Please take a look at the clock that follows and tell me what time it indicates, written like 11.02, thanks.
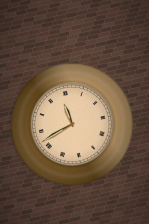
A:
11.42
